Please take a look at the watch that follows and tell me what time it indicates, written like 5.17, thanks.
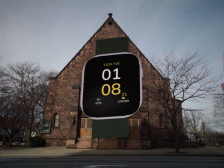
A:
1.08
